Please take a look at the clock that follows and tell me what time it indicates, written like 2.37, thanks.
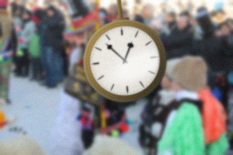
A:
12.53
